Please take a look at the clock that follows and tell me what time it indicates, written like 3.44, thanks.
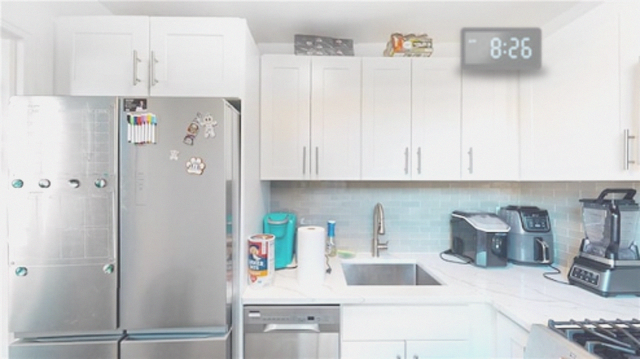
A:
8.26
